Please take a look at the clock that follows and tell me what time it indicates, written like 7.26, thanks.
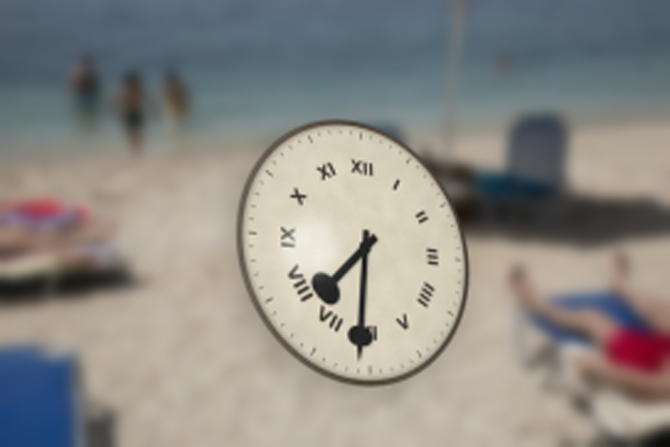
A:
7.31
